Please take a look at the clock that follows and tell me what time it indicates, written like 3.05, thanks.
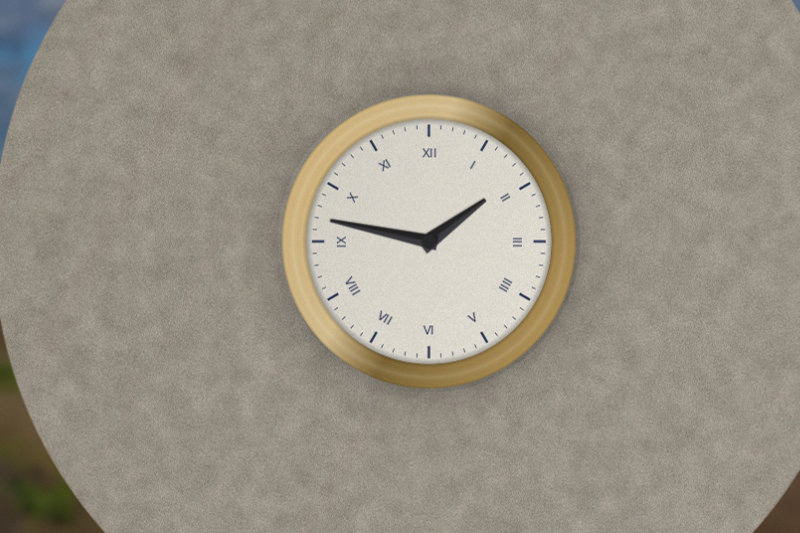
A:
1.47
